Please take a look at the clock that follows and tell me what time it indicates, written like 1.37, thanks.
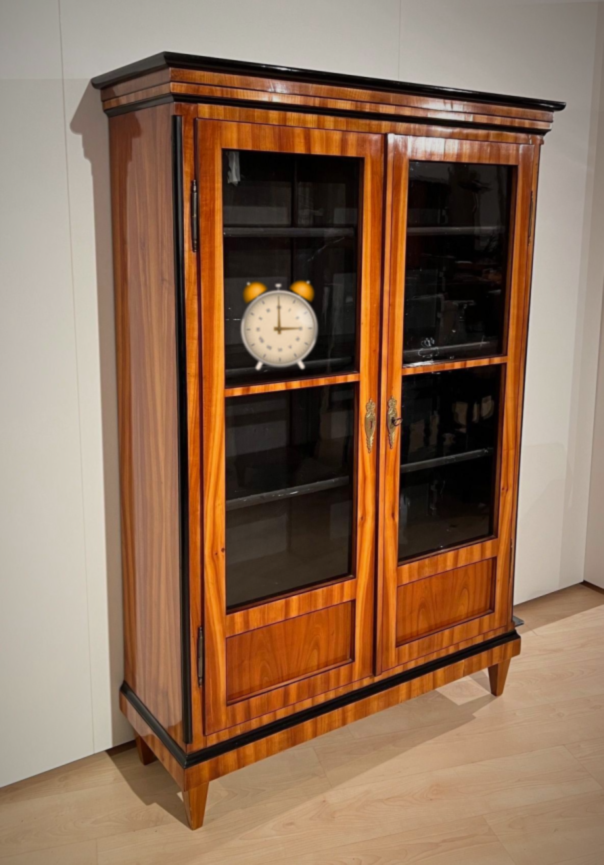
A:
3.00
